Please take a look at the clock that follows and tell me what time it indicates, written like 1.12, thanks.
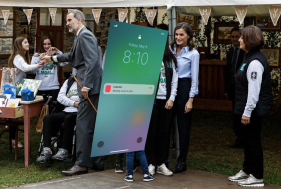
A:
8.10
